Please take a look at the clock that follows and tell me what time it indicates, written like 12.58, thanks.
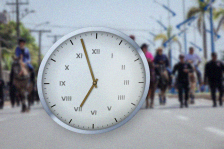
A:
6.57
